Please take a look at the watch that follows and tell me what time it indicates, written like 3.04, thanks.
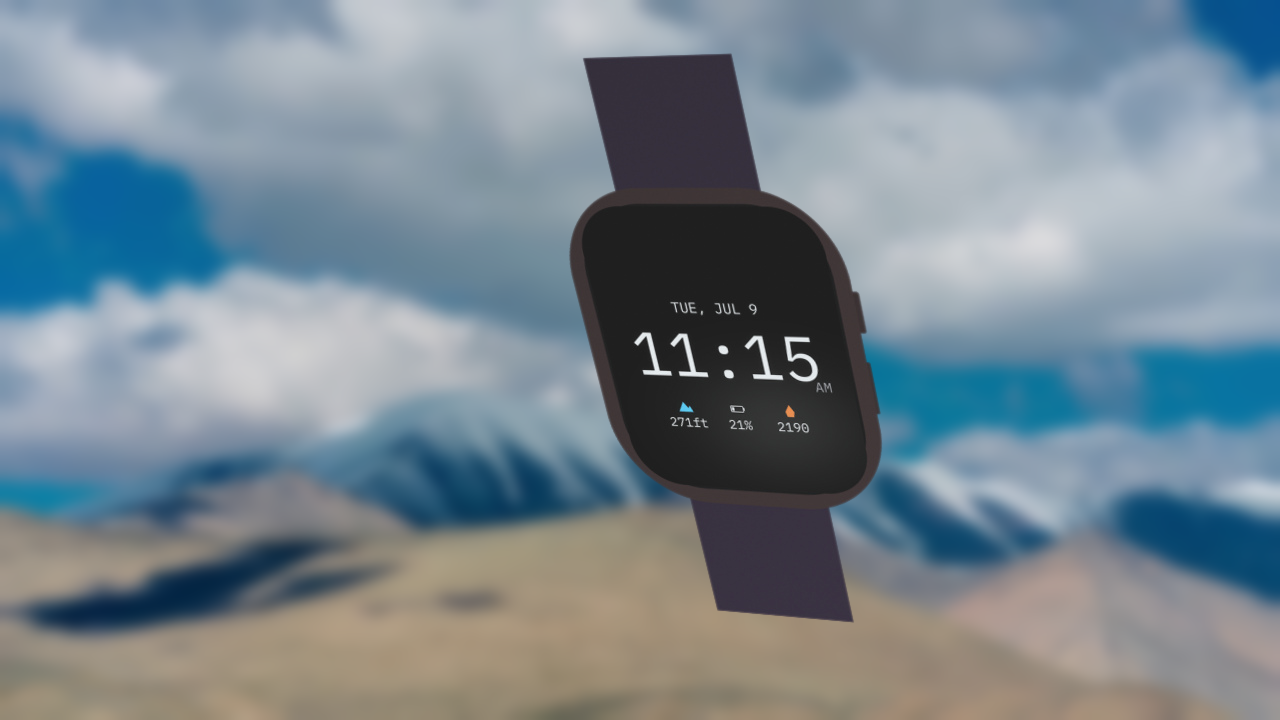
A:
11.15
